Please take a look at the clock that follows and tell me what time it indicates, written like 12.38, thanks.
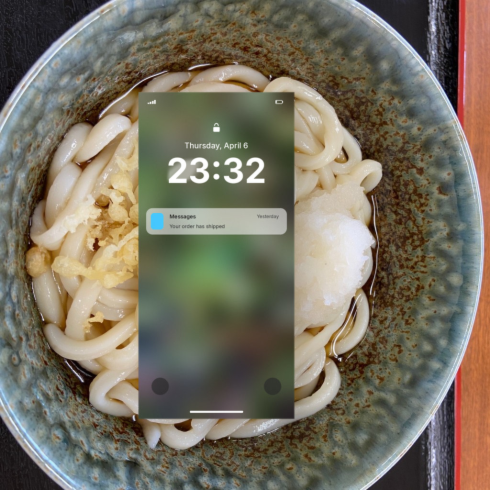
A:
23.32
